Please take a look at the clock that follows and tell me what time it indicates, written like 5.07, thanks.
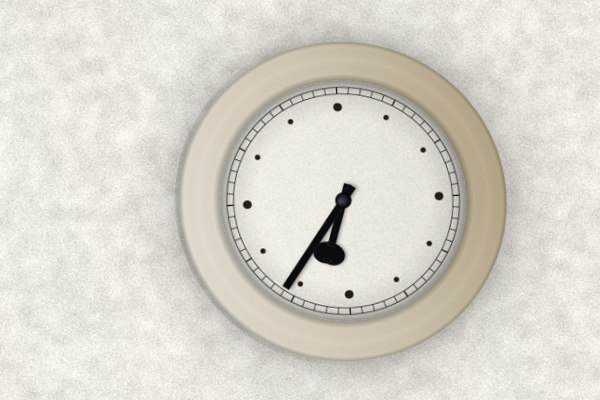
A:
6.36
